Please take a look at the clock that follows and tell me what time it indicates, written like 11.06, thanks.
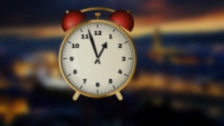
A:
12.57
